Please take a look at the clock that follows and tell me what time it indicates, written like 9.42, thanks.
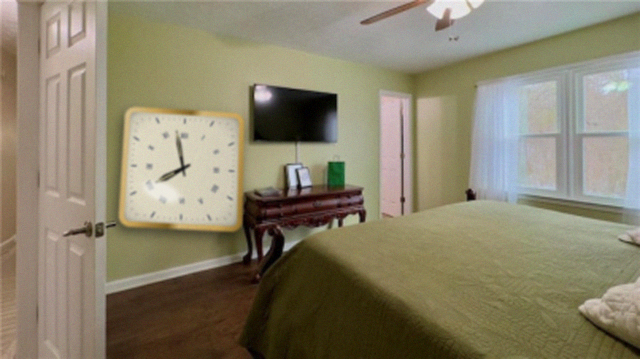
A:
7.58
